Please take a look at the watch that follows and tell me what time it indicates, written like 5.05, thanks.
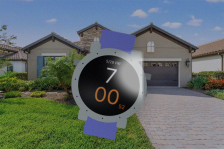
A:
7.00
